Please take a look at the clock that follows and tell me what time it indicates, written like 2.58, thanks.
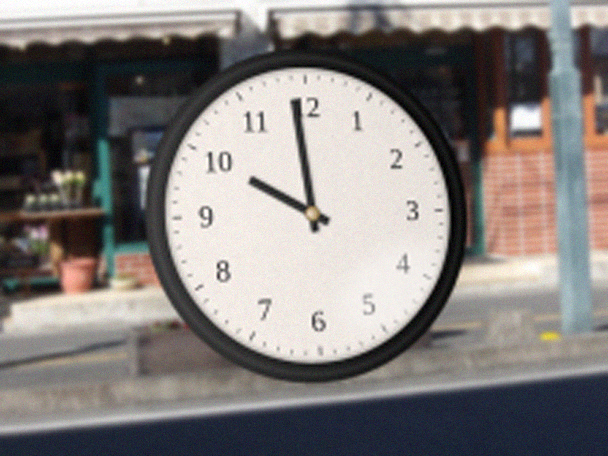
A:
9.59
